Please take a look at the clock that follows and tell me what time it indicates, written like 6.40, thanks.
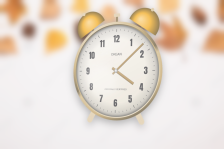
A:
4.08
